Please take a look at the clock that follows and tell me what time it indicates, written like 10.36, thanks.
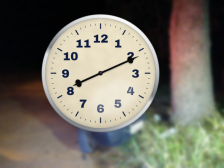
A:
8.11
